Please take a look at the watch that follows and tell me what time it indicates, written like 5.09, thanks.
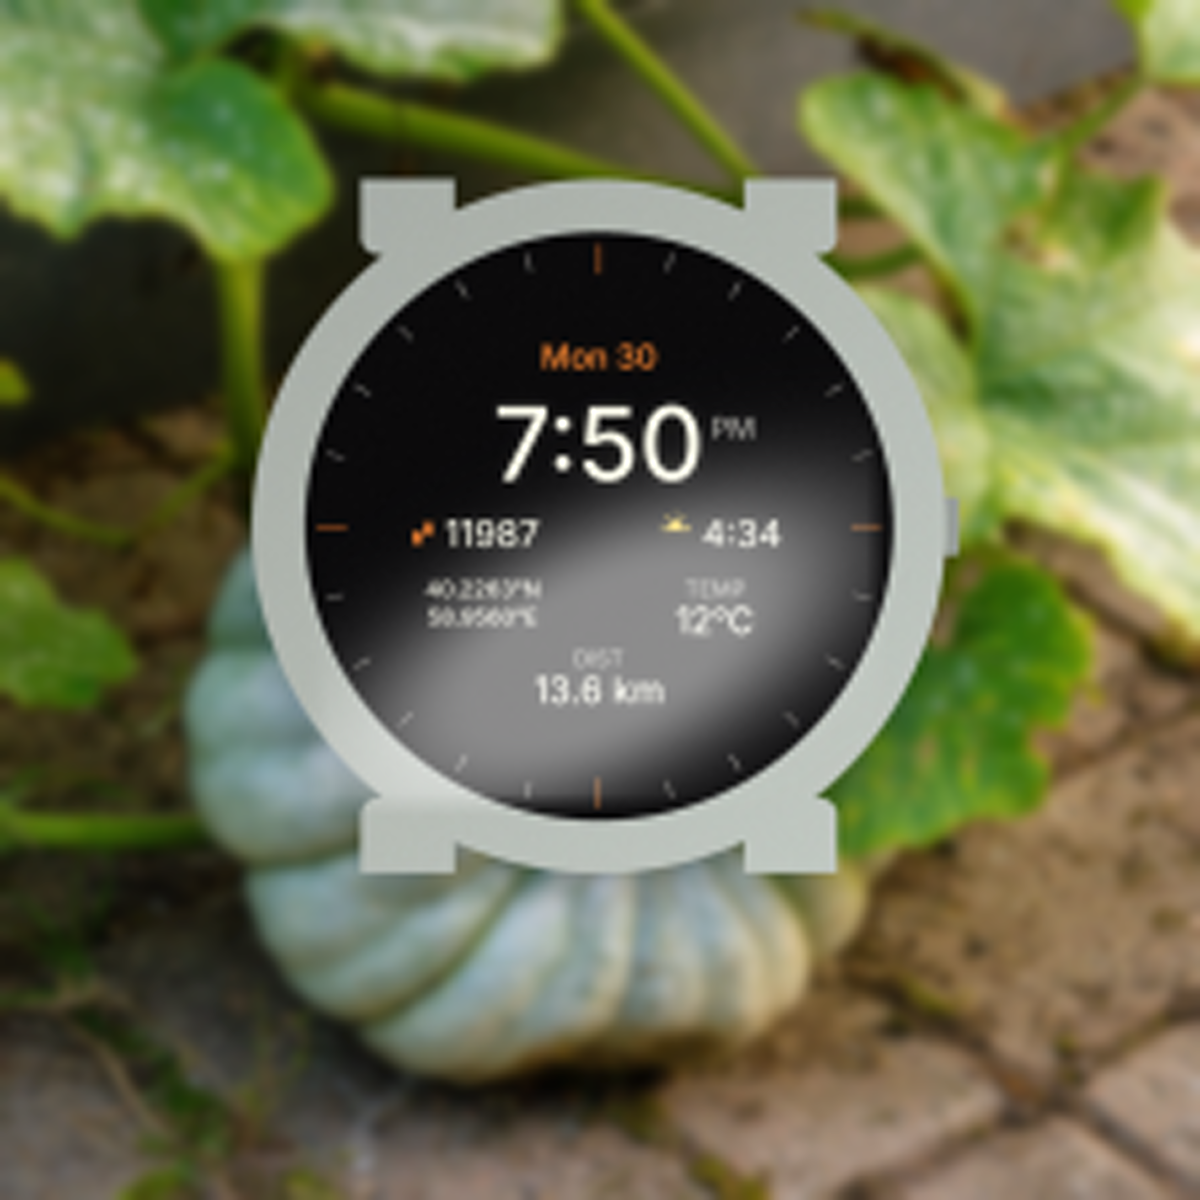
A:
7.50
